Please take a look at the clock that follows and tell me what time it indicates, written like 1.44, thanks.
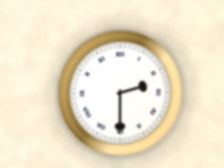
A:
2.30
